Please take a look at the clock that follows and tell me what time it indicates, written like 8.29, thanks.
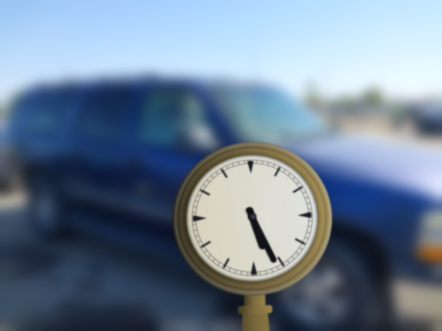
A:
5.26
